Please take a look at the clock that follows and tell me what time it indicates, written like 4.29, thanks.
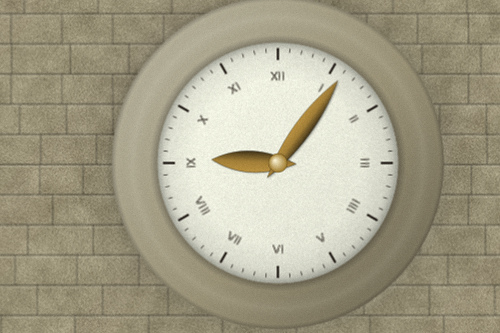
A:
9.06
